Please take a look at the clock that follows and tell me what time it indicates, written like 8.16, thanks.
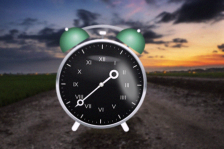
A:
1.38
